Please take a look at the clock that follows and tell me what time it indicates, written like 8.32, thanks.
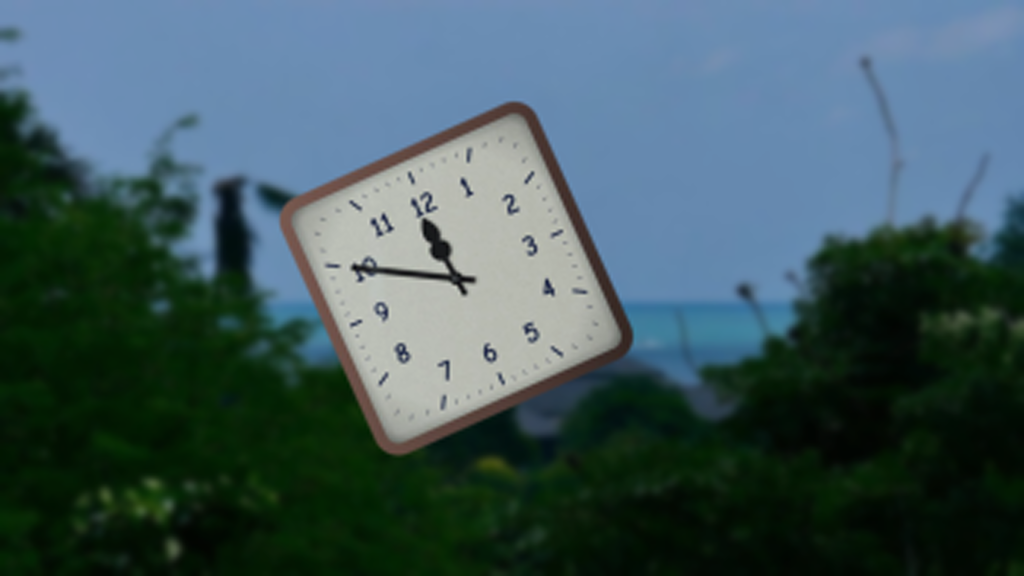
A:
11.50
